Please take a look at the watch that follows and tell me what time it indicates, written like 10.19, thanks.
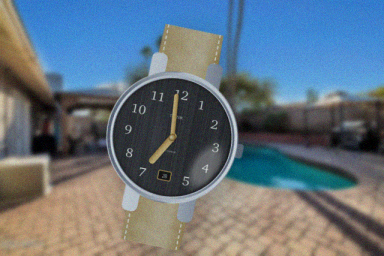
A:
6.59
